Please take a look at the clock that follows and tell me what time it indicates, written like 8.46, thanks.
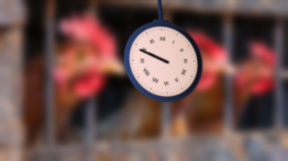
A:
9.49
